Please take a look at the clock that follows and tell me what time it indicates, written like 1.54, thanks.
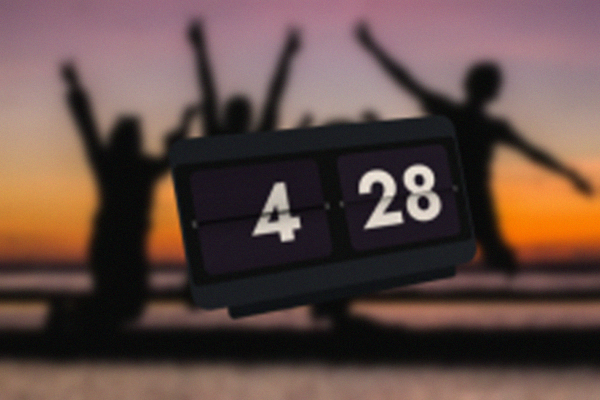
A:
4.28
